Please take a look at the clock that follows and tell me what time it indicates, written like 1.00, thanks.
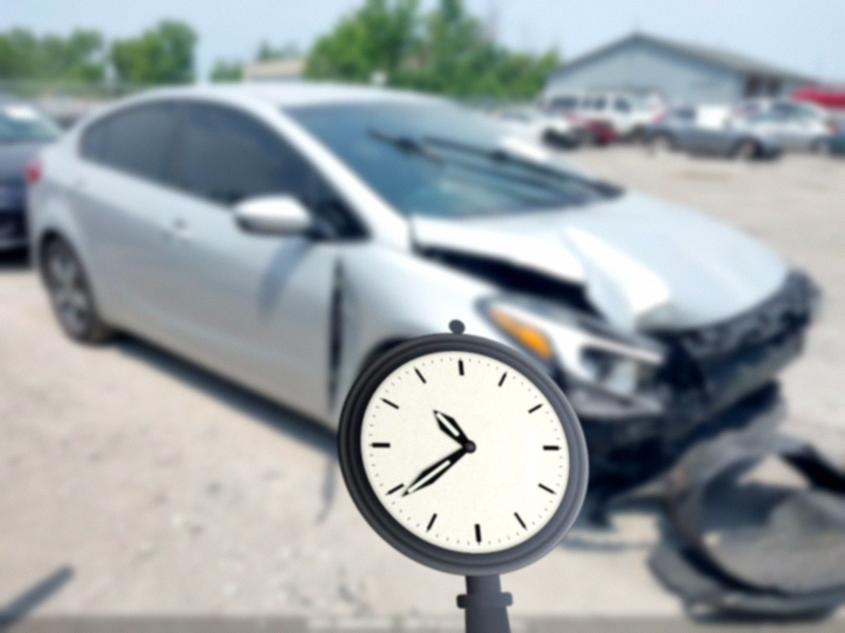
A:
10.39
